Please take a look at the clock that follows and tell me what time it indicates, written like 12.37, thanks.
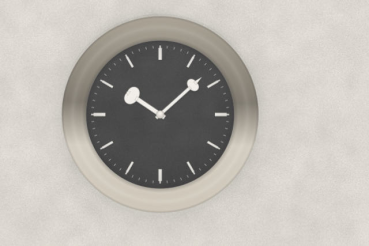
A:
10.08
